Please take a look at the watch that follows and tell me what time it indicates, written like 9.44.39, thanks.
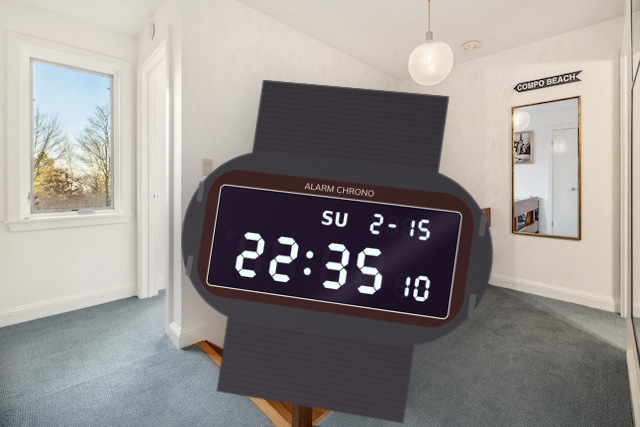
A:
22.35.10
